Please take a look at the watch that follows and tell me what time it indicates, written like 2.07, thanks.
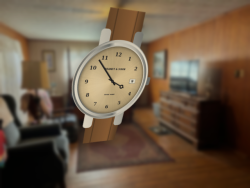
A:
3.53
